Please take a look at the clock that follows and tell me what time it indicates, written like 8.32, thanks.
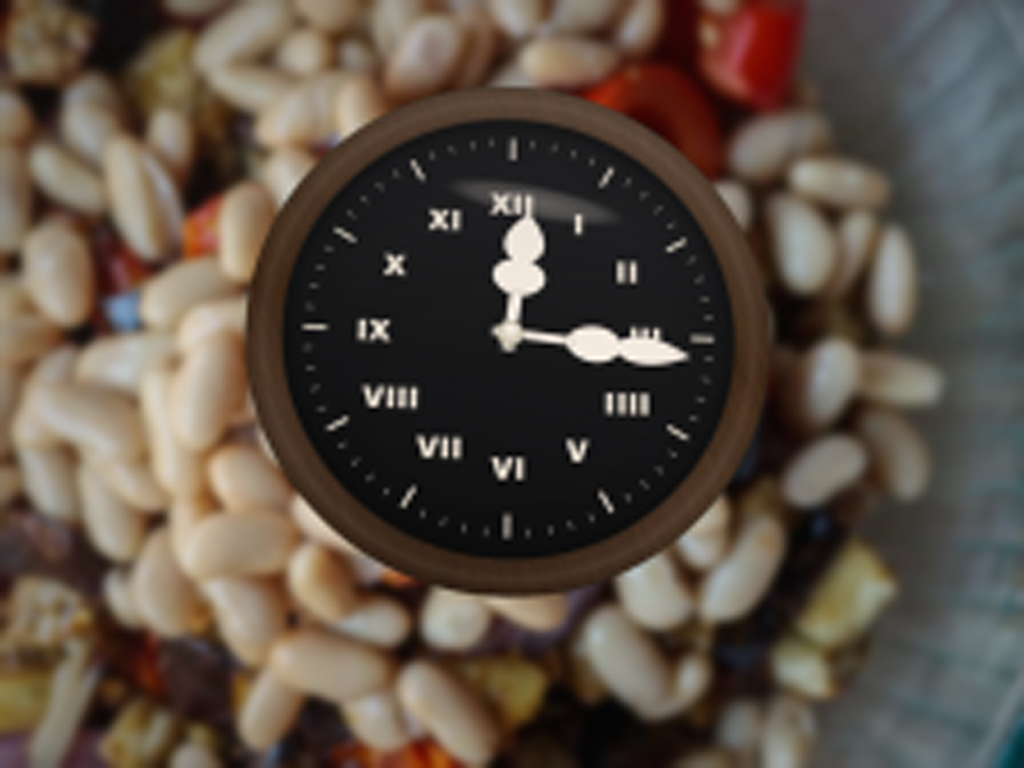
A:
12.16
